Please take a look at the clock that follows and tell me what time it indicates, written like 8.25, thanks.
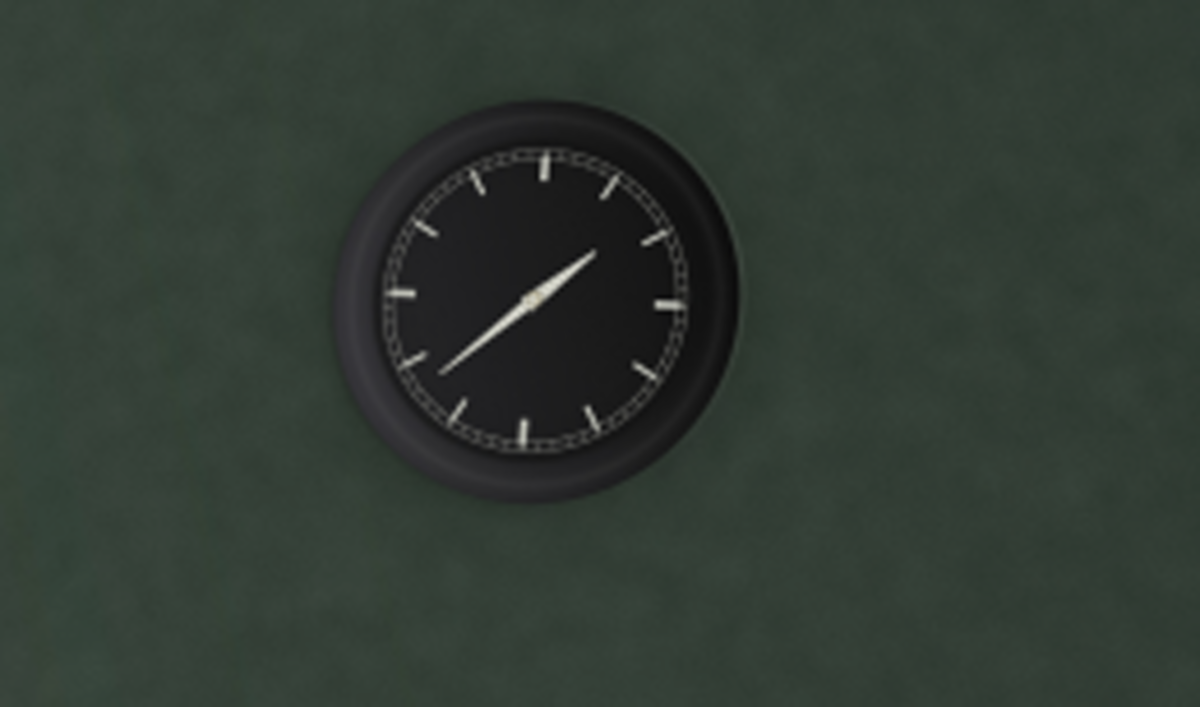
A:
1.38
